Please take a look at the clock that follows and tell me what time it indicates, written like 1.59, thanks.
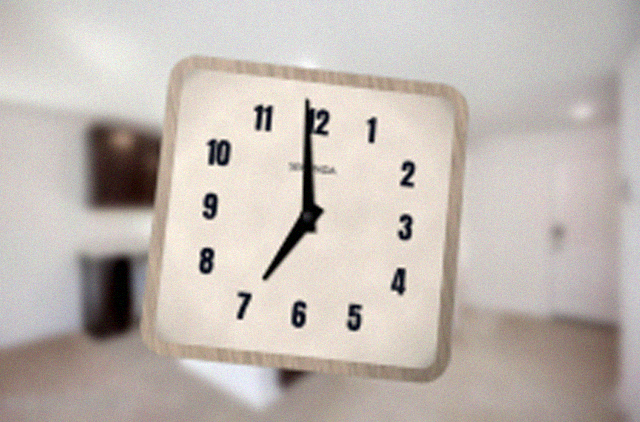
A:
6.59
